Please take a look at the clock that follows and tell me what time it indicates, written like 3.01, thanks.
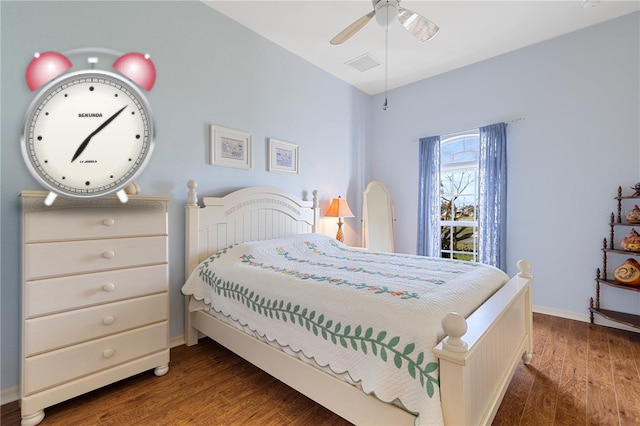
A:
7.08
